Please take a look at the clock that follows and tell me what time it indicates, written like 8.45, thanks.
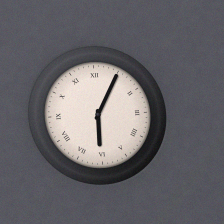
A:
6.05
